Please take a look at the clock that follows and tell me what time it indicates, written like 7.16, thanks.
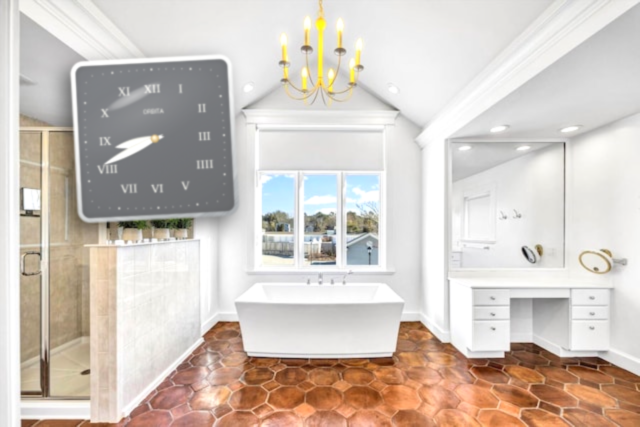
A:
8.41
